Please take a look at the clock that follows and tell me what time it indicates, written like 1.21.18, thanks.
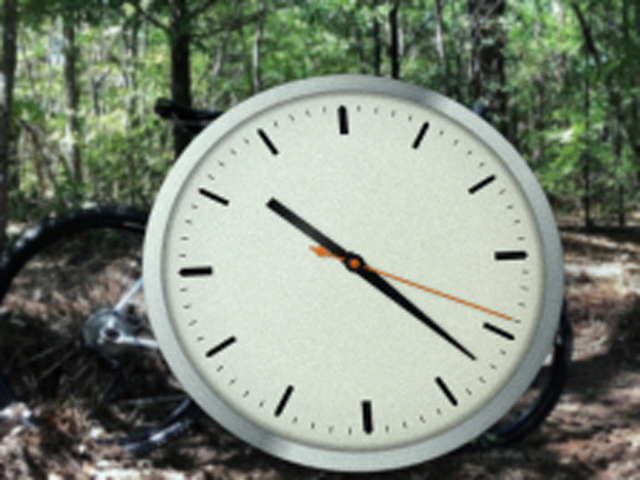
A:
10.22.19
